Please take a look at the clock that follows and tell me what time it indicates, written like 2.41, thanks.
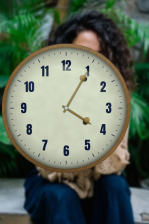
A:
4.05
